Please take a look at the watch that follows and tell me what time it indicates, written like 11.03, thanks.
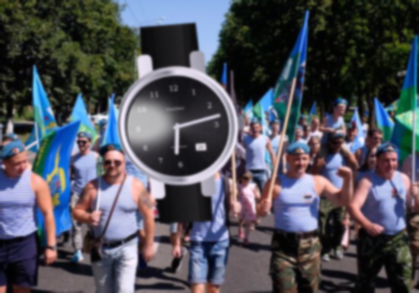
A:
6.13
